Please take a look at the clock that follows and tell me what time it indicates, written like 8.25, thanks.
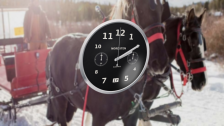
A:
2.10
